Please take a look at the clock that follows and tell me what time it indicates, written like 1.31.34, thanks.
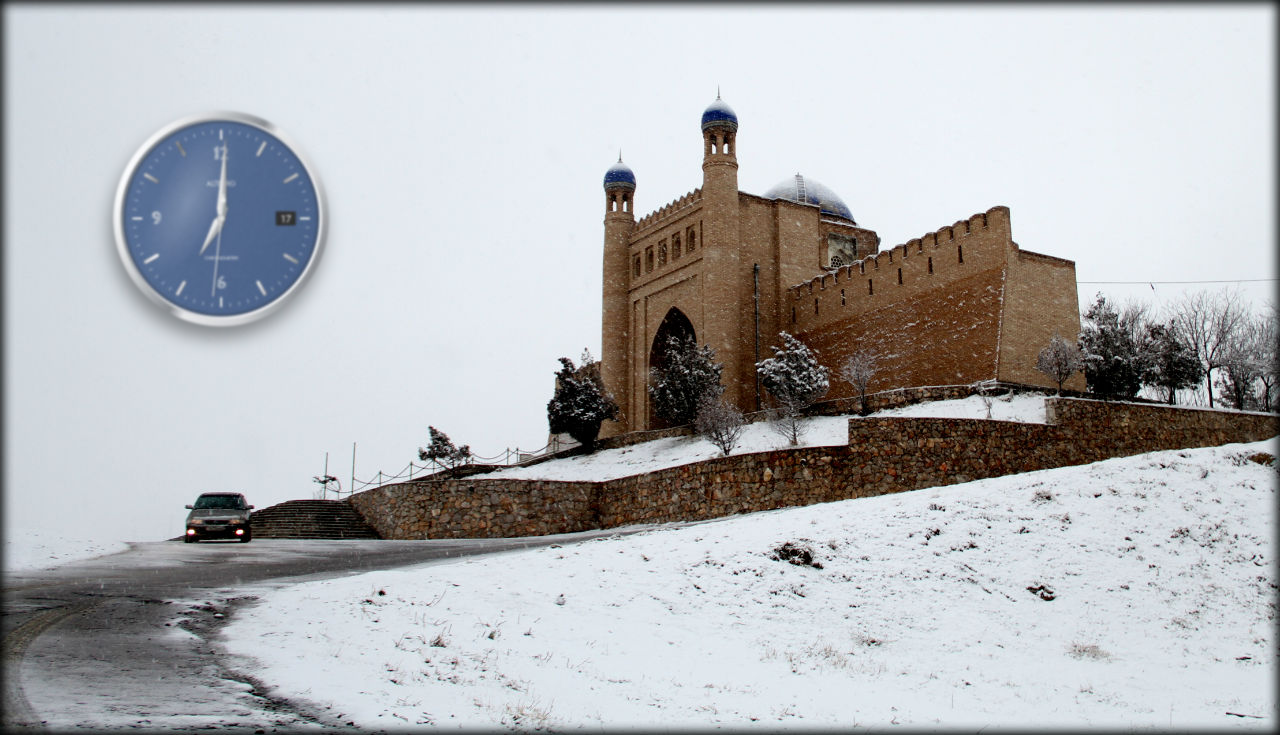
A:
7.00.31
